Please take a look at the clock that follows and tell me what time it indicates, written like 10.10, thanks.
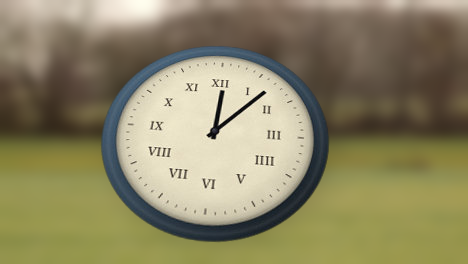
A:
12.07
